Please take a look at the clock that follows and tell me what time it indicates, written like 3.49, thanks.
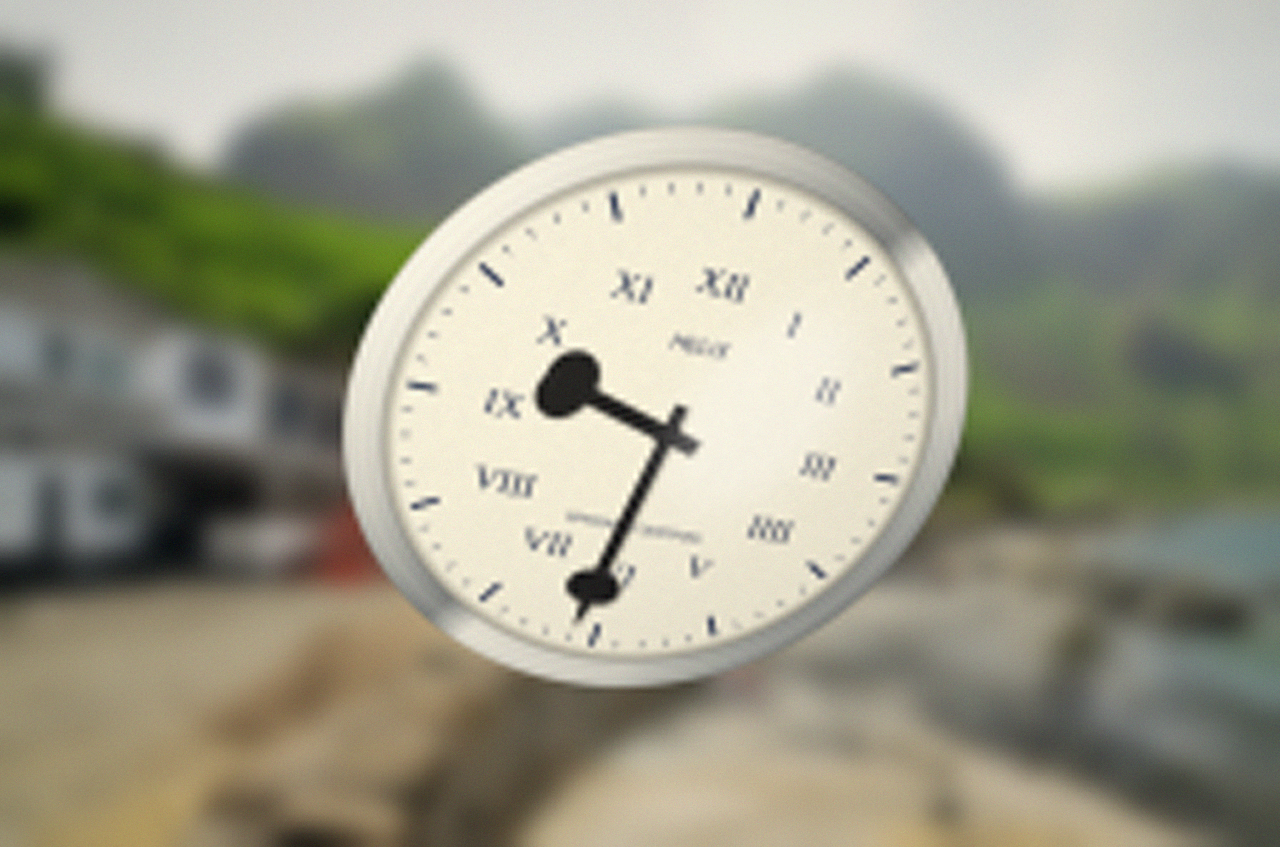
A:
9.31
